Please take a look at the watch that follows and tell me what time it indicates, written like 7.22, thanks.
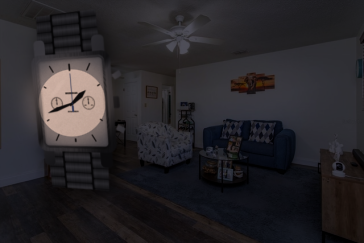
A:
1.42
